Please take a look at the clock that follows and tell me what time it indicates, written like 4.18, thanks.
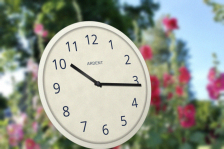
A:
10.16
